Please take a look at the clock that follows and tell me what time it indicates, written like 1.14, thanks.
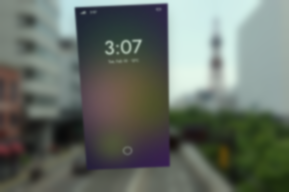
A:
3.07
